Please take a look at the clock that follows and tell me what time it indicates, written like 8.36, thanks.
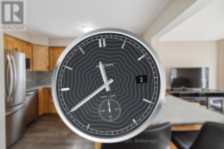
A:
11.40
